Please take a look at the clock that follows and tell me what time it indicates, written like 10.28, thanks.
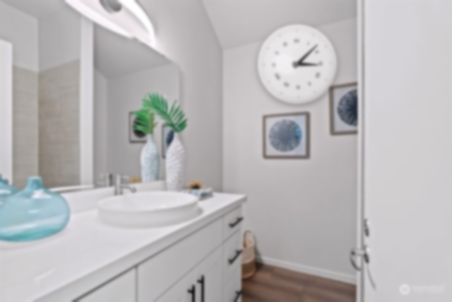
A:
3.08
